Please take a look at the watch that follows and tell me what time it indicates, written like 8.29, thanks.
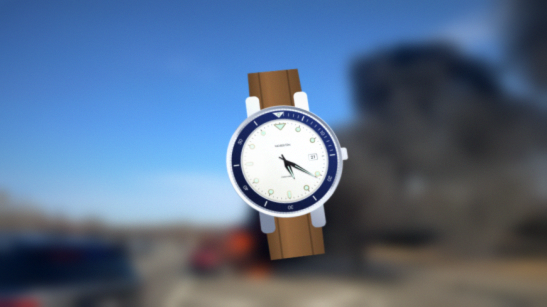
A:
5.21
